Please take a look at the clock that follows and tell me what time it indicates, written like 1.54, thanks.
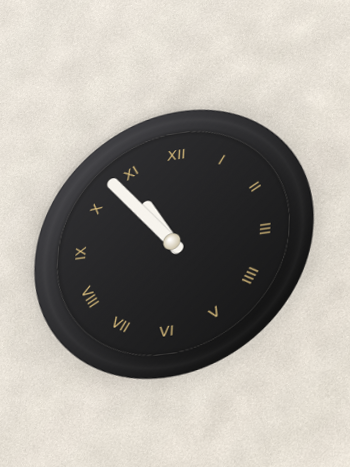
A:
10.53
